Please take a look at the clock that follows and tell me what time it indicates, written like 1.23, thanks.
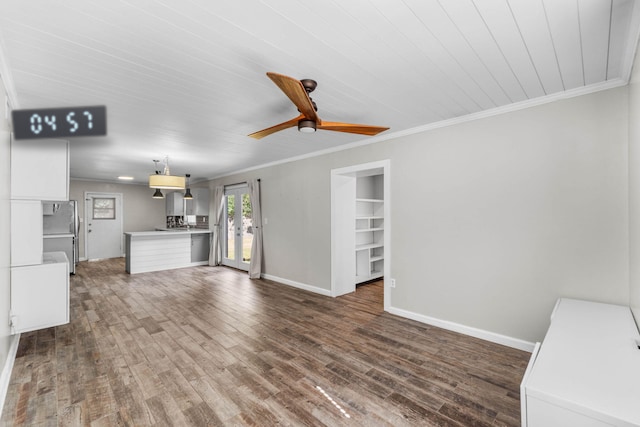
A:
4.57
